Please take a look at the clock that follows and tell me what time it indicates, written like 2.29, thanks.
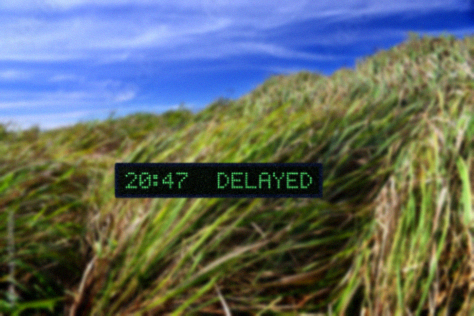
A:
20.47
